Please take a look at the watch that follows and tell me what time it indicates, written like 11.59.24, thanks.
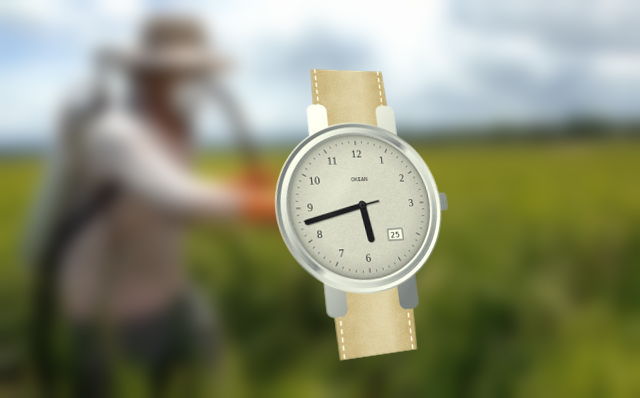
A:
5.42.43
